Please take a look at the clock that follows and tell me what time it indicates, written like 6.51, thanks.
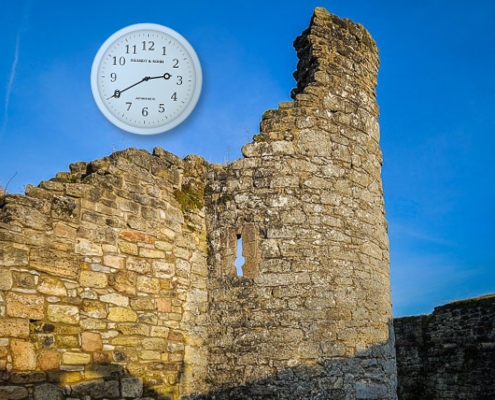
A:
2.40
